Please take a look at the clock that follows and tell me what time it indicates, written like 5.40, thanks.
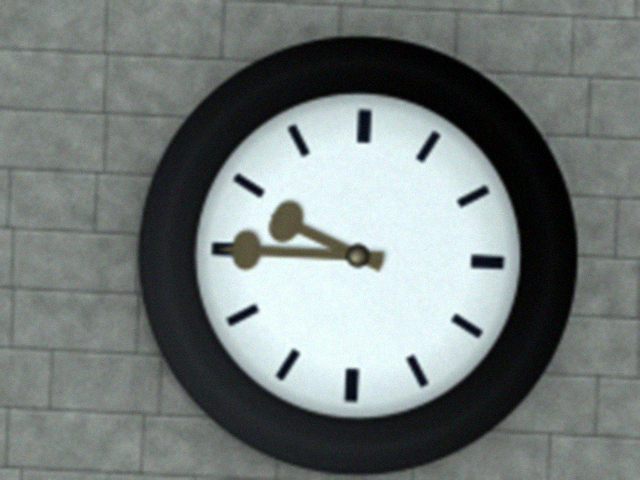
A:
9.45
